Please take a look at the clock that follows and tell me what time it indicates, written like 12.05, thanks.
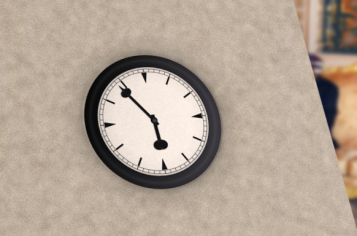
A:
5.54
